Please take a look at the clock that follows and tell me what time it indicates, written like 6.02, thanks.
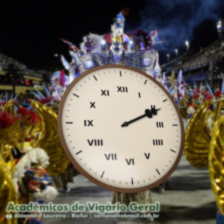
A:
2.11
